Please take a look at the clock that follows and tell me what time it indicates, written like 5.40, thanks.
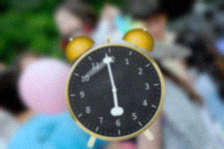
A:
5.59
